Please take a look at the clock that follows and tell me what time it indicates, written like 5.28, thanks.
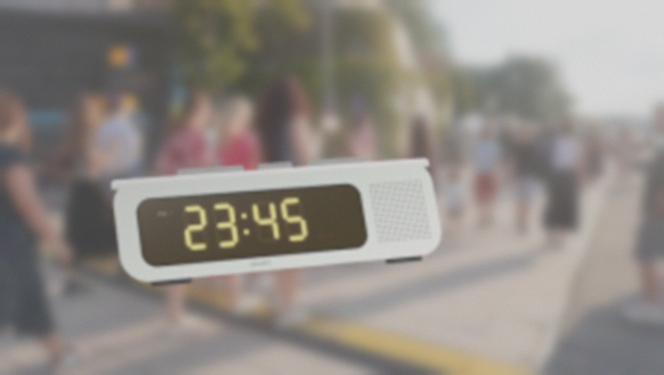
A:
23.45
